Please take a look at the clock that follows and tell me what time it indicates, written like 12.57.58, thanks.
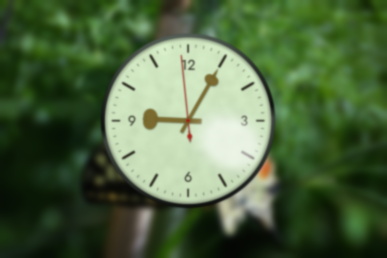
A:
9.04.59
